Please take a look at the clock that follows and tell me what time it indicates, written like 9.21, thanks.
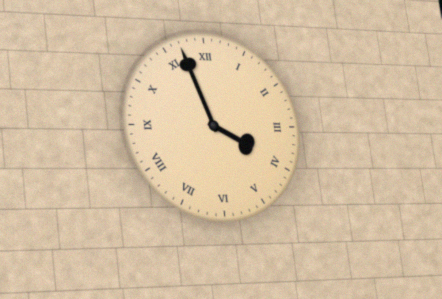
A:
3.57
